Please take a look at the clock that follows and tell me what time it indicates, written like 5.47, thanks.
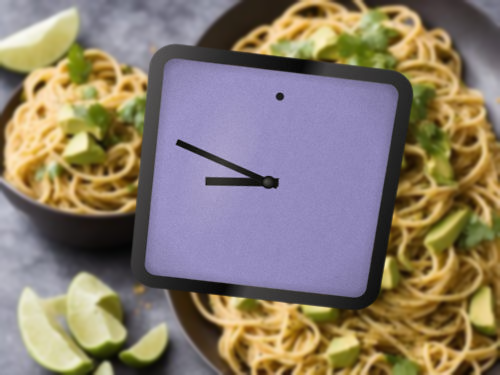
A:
8.48
